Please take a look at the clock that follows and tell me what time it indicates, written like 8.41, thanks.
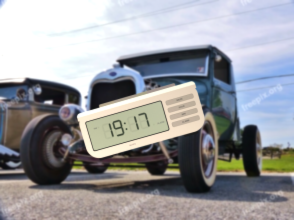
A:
19.17
